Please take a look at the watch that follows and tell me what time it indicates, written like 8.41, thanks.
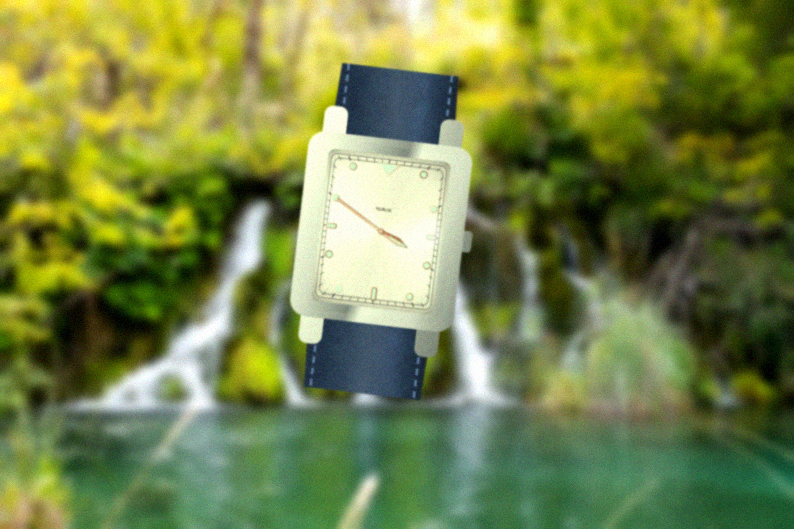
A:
3.50
